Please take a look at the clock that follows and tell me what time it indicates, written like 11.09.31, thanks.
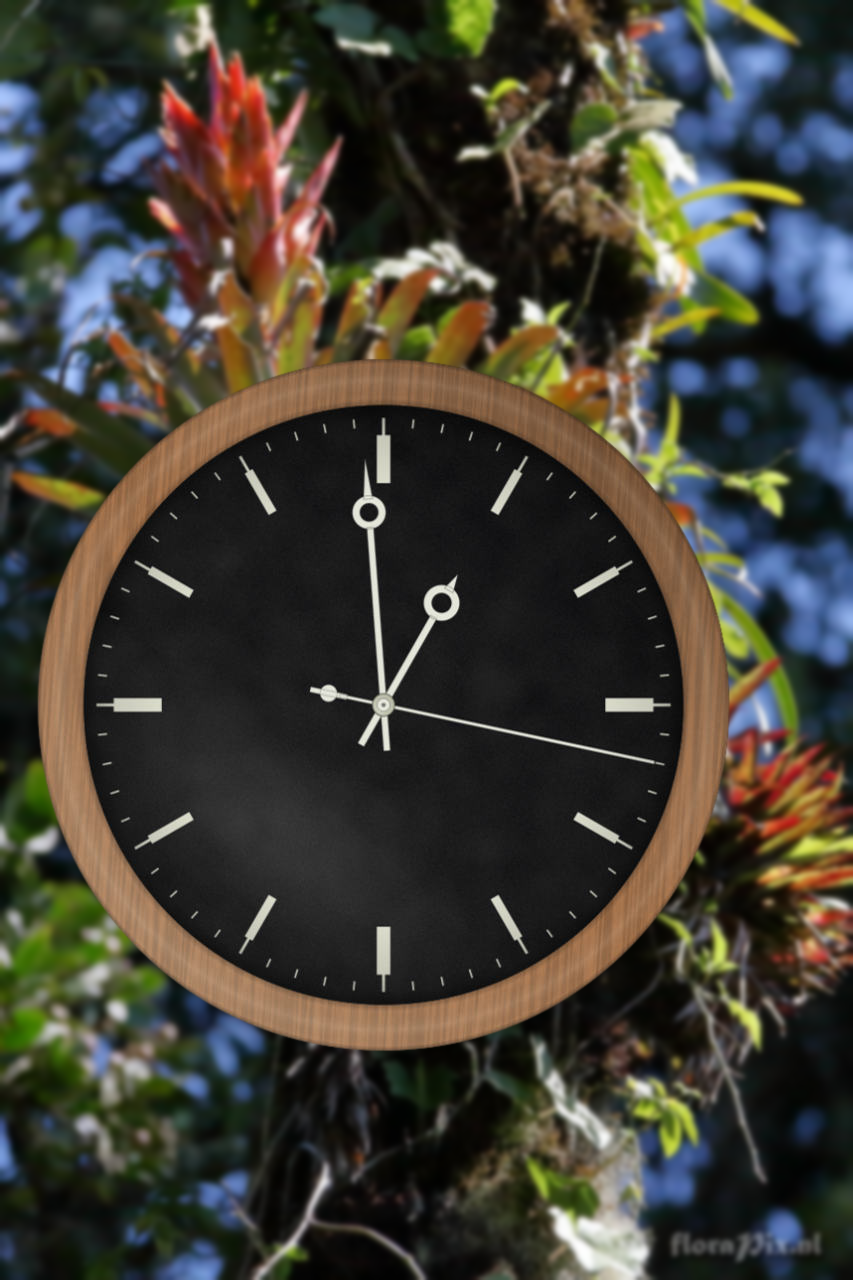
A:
12.59.17
